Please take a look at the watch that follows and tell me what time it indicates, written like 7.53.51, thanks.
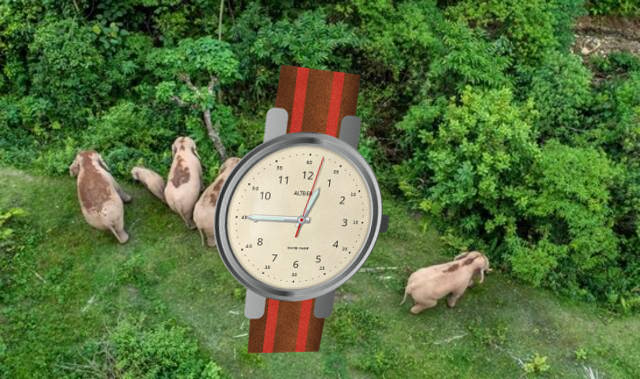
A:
12.45.02
